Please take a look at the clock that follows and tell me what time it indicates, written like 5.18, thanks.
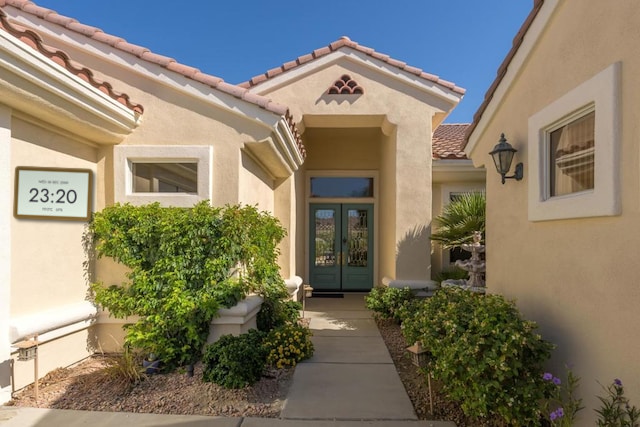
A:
23.20
